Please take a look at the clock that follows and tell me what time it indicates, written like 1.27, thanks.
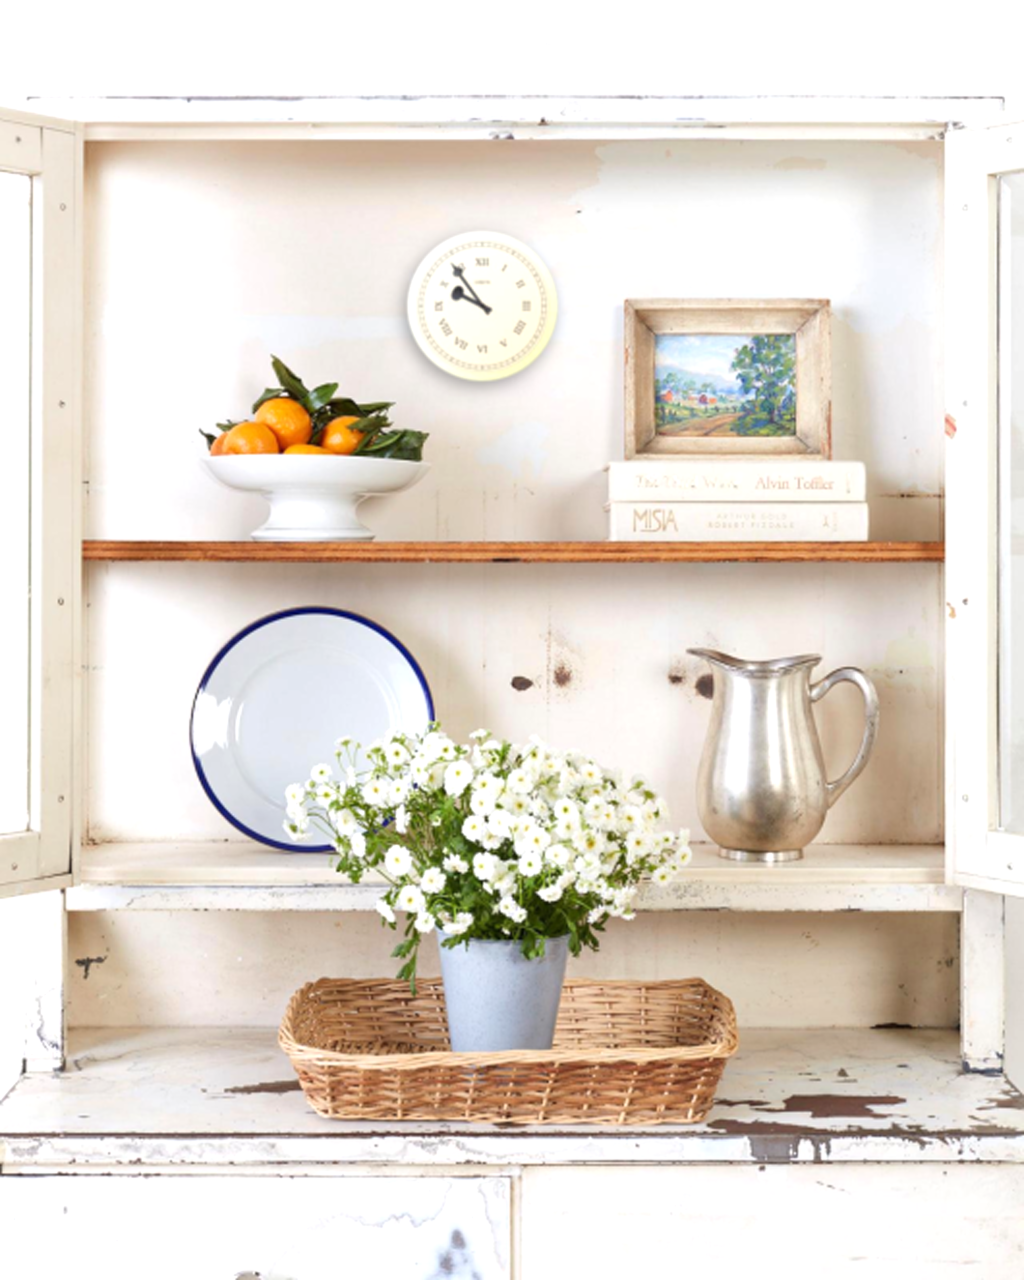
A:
9.54
